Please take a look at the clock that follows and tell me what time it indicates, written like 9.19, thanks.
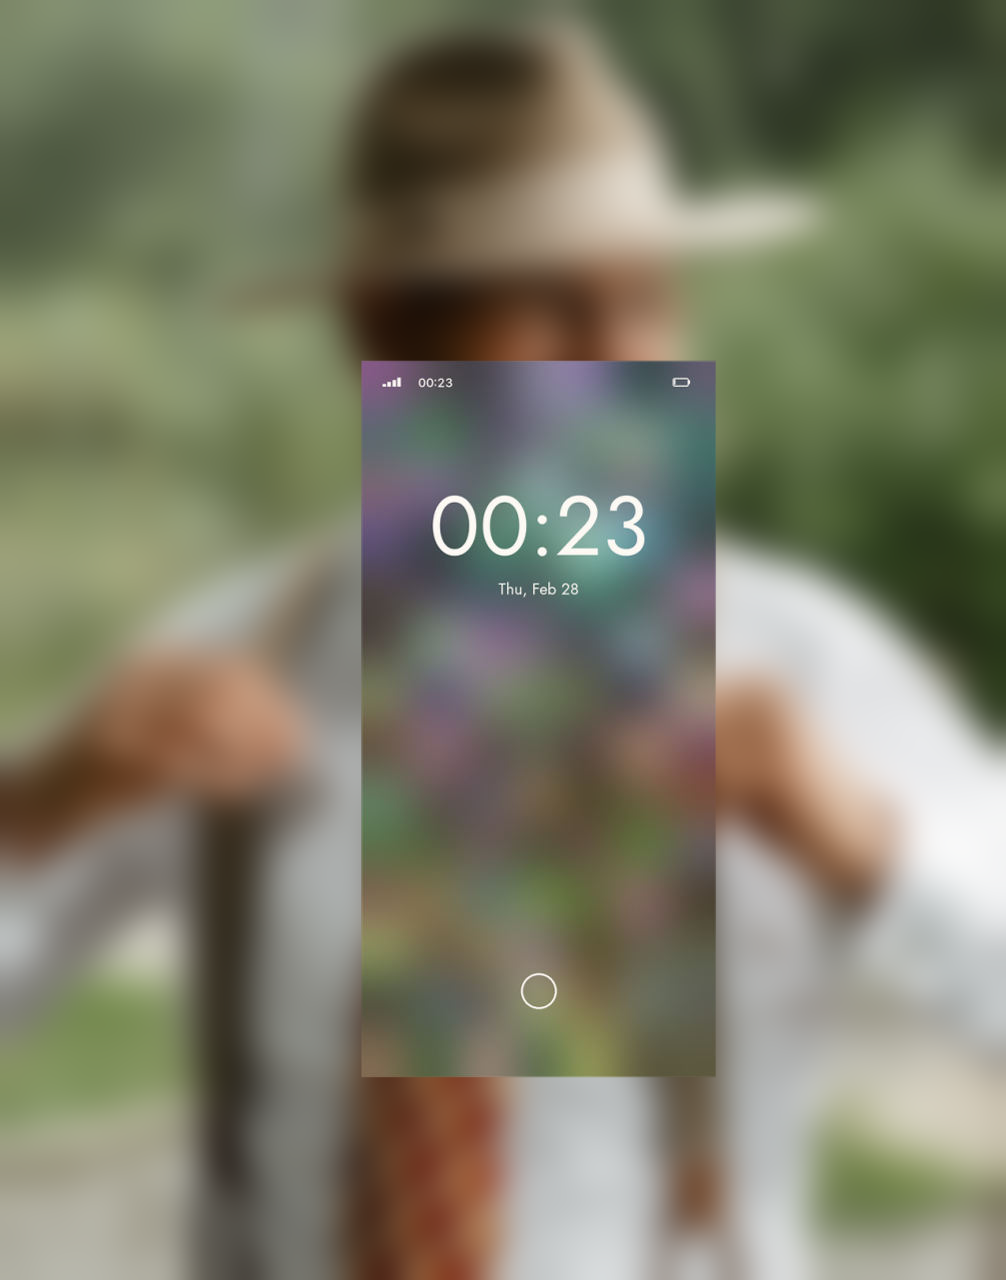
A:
0.23
